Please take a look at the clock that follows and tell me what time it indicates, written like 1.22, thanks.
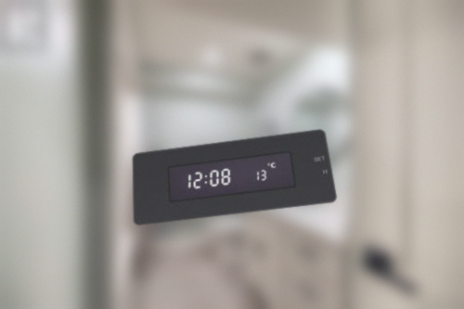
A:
12.08
